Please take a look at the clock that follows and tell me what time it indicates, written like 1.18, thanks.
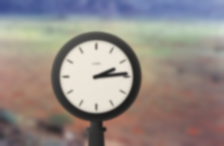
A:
2.14
